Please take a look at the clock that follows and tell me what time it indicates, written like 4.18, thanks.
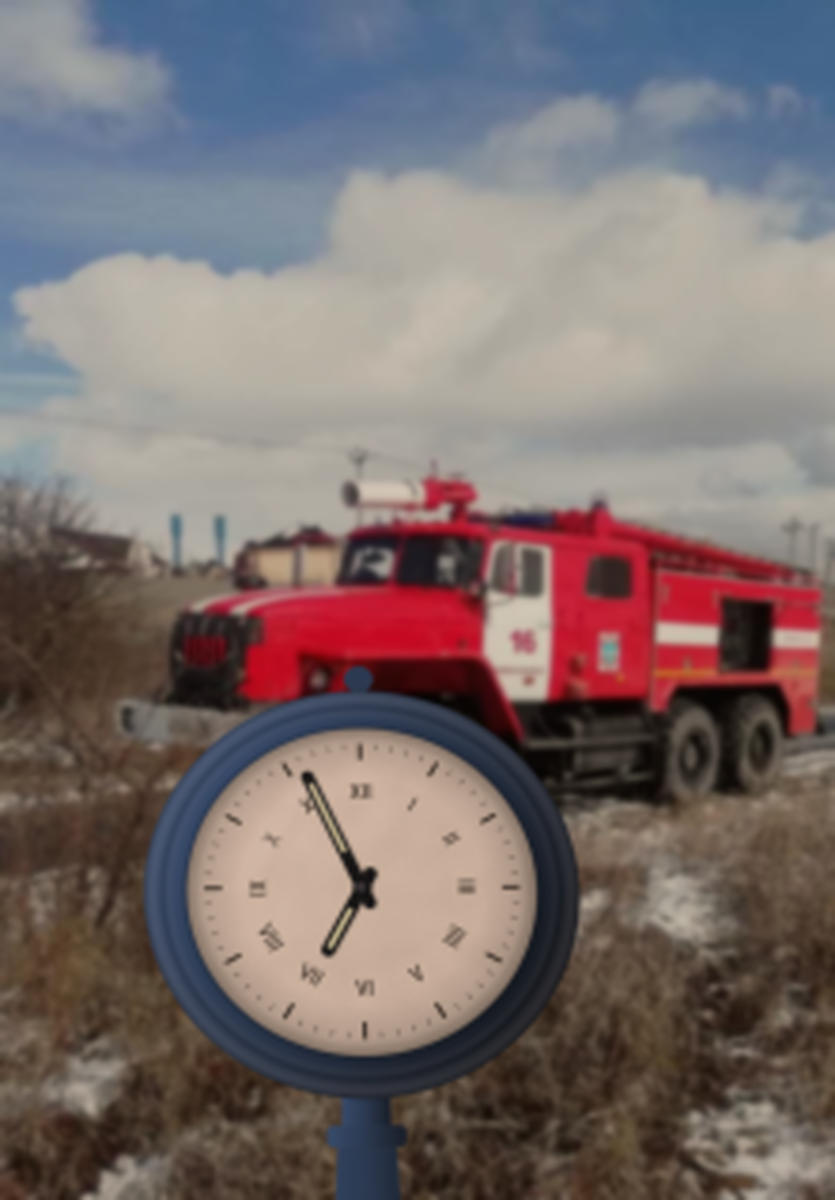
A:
6.56
